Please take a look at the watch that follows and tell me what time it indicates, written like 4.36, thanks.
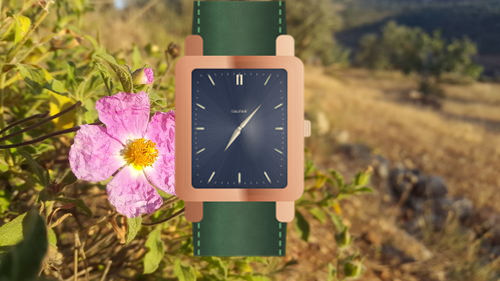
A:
7.07
